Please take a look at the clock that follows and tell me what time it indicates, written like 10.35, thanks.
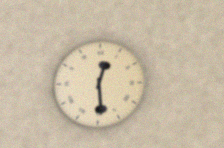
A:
12.29
